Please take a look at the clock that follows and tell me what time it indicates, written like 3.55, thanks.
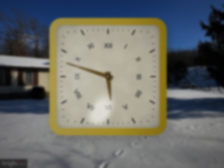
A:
5.48
